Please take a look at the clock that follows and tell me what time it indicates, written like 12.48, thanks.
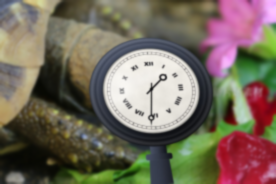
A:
1.31
